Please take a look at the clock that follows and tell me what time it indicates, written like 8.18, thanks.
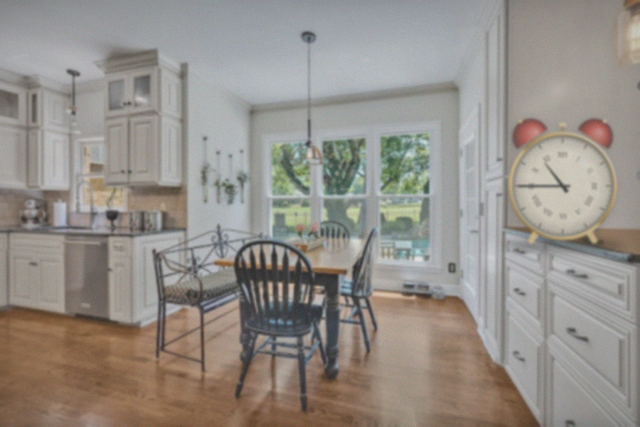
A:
10.45
